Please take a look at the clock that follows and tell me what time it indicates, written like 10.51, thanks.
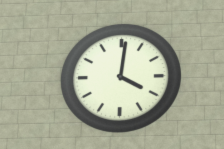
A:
4.01
